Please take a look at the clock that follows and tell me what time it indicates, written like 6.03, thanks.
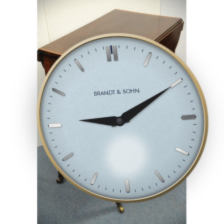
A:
9.10
